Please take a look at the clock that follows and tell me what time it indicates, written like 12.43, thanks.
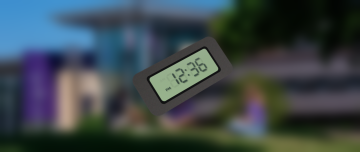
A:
12.36
